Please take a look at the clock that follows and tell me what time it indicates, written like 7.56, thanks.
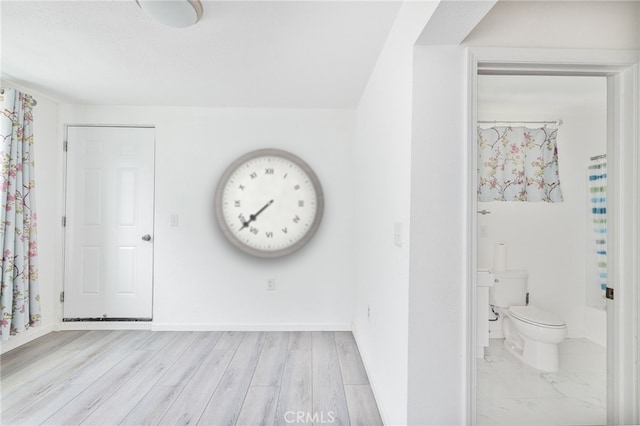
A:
7.38
